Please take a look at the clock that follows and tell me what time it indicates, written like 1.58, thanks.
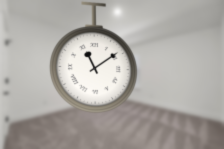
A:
11.09
